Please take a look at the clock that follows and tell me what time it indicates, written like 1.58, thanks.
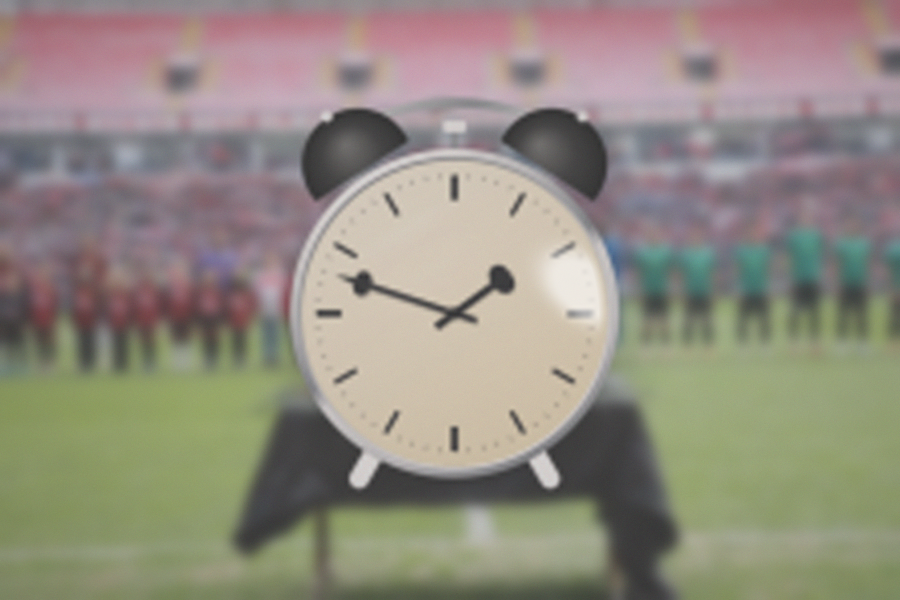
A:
1.48
